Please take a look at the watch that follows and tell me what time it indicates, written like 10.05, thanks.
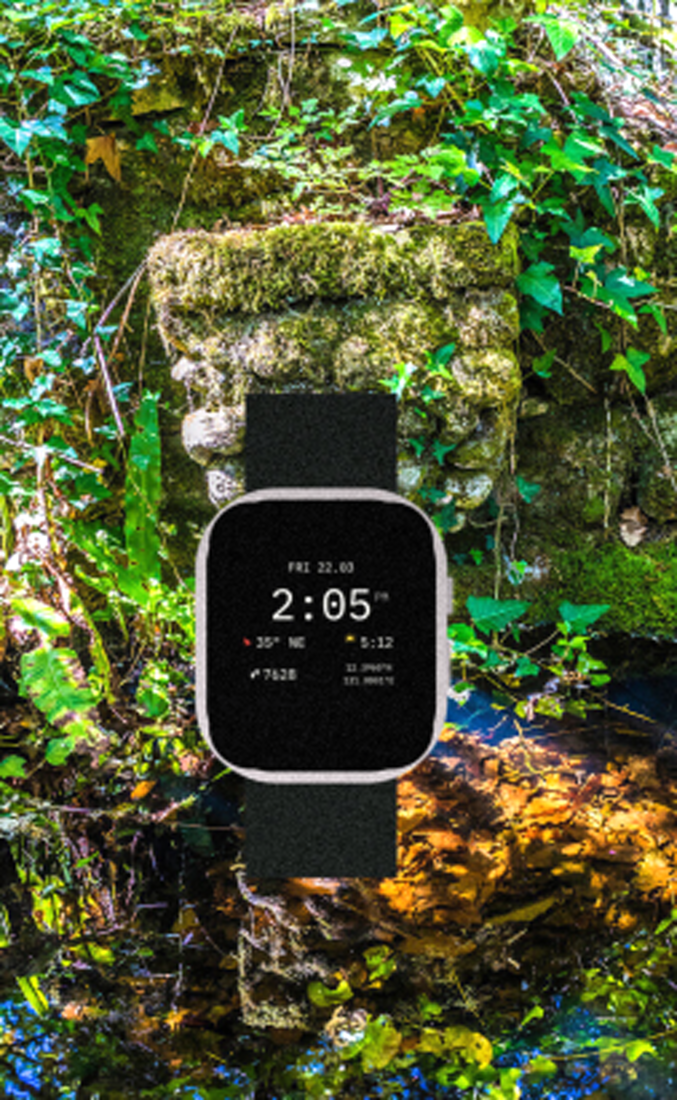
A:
2.05
